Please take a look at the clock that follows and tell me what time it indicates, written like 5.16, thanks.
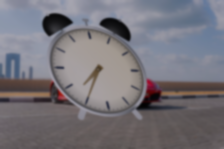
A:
7.35
